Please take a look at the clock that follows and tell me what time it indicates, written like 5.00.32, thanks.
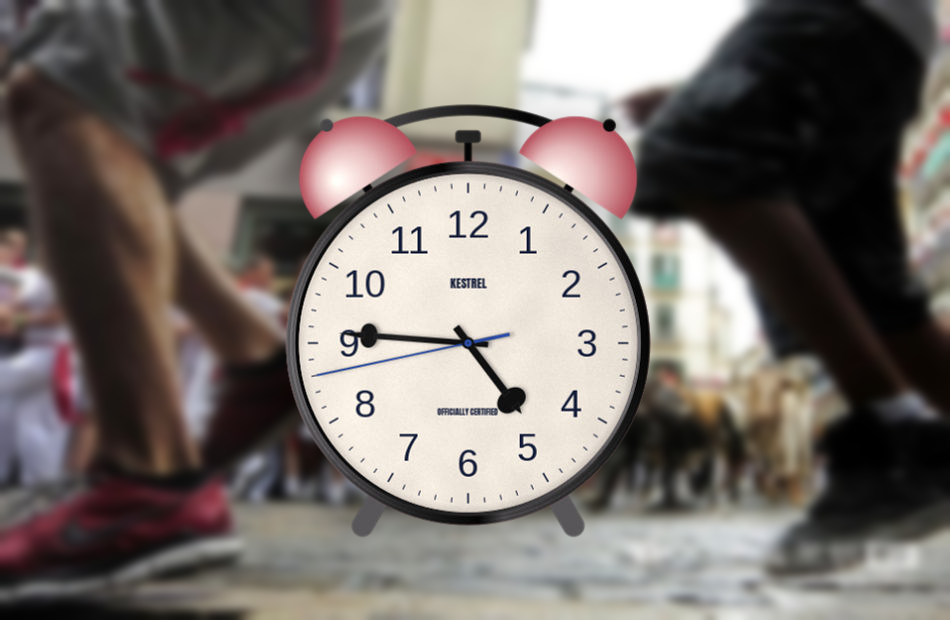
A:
4.45.43
